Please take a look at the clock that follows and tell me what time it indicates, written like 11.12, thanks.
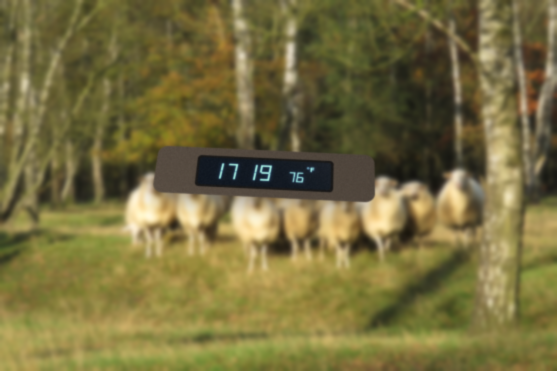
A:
17.19
